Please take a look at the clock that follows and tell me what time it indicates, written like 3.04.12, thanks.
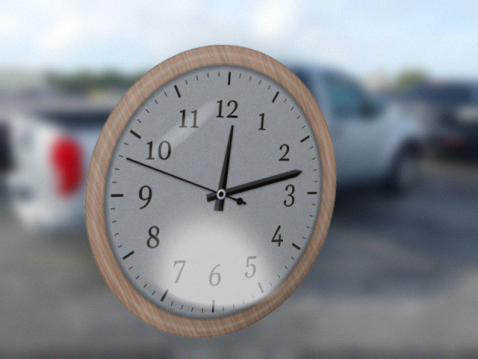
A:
12.12.48
